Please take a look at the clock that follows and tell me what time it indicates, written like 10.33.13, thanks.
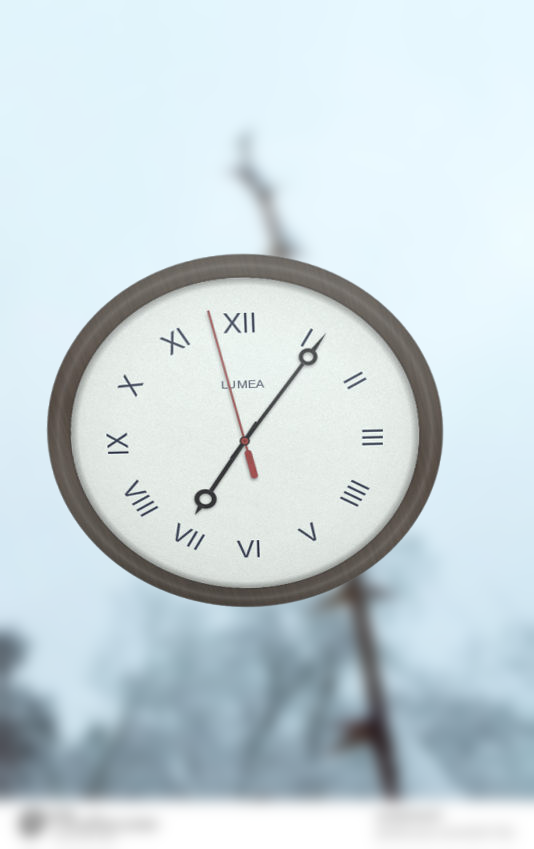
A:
7.05.58
